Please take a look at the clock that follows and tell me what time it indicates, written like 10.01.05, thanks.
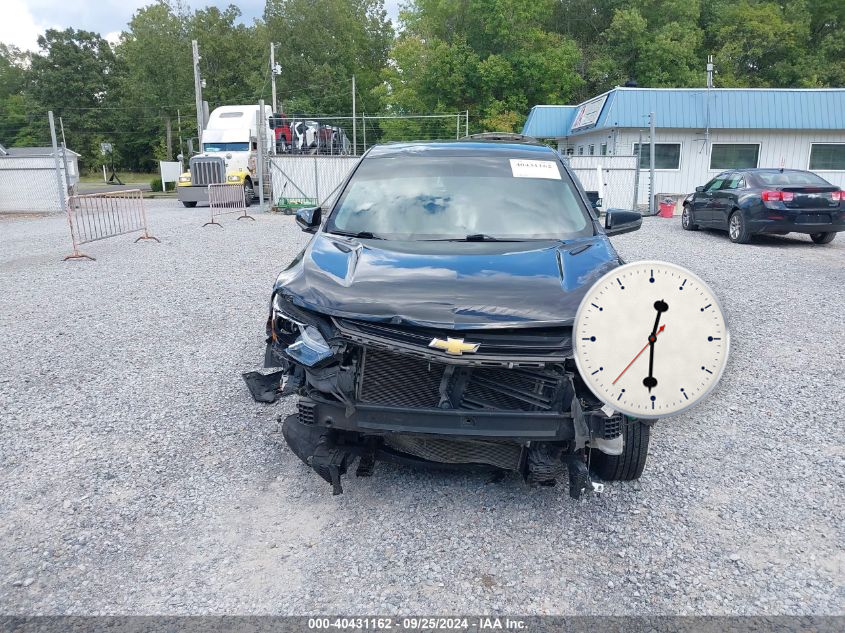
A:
12.30.37
